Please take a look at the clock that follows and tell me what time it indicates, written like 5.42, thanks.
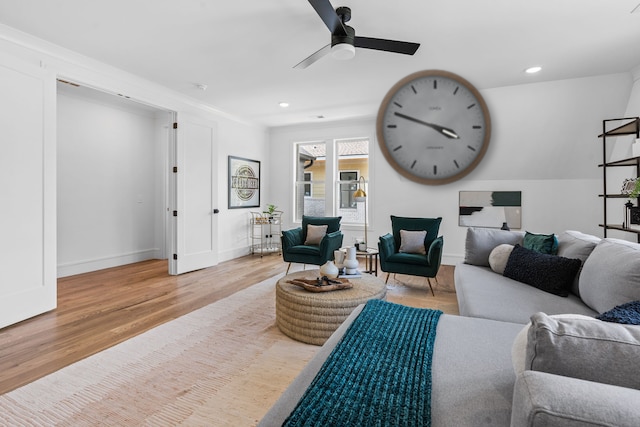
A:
3.48
